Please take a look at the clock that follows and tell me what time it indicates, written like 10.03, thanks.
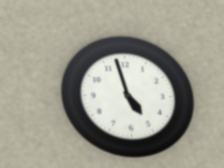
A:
4.58
